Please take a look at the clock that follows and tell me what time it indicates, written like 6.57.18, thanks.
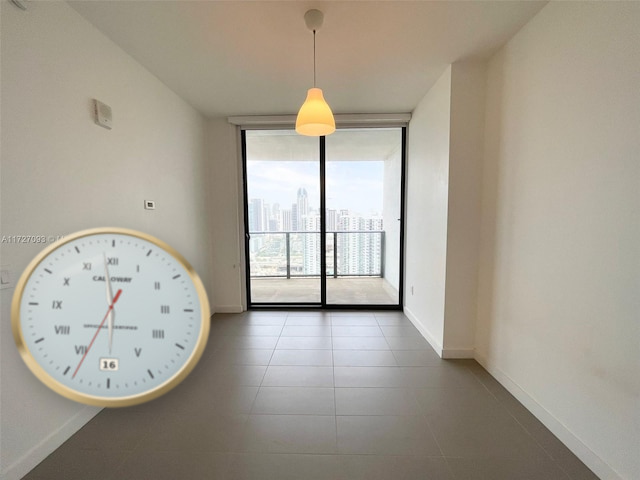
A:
5.58.34
